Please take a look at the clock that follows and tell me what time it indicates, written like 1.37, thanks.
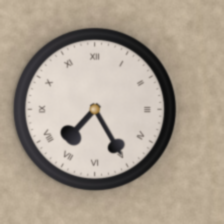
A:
7.25
